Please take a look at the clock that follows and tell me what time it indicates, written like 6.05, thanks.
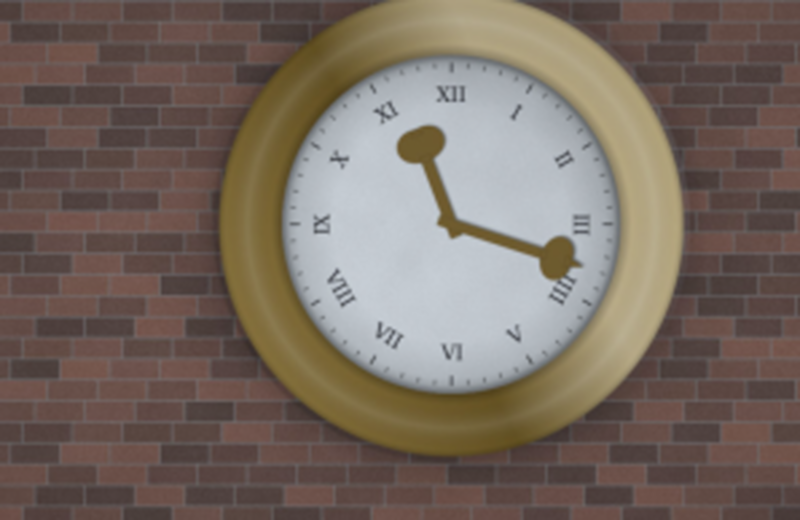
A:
11.18
